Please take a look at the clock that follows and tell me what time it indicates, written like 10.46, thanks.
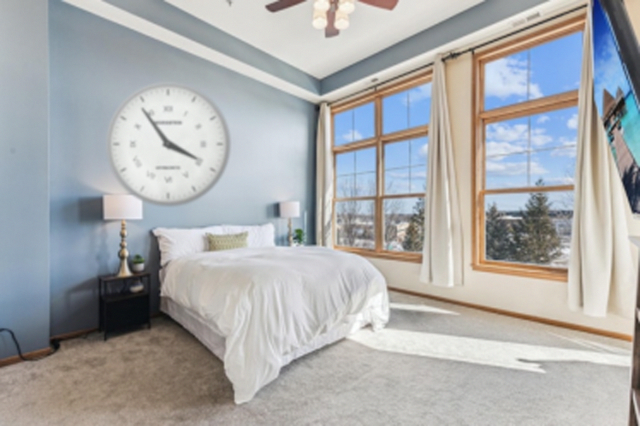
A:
3.54
